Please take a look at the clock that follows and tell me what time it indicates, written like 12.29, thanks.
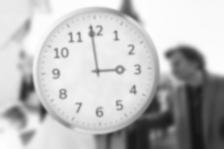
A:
2.59
